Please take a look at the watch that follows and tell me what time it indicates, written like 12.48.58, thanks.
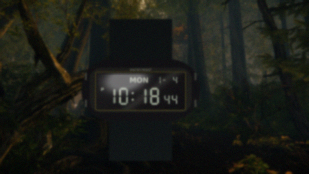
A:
10.18.44
